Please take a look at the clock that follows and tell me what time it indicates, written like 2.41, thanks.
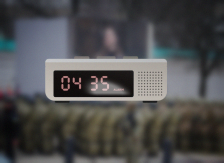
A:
4.35
